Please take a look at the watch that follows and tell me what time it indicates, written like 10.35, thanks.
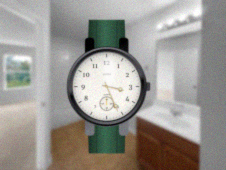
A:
3.26
